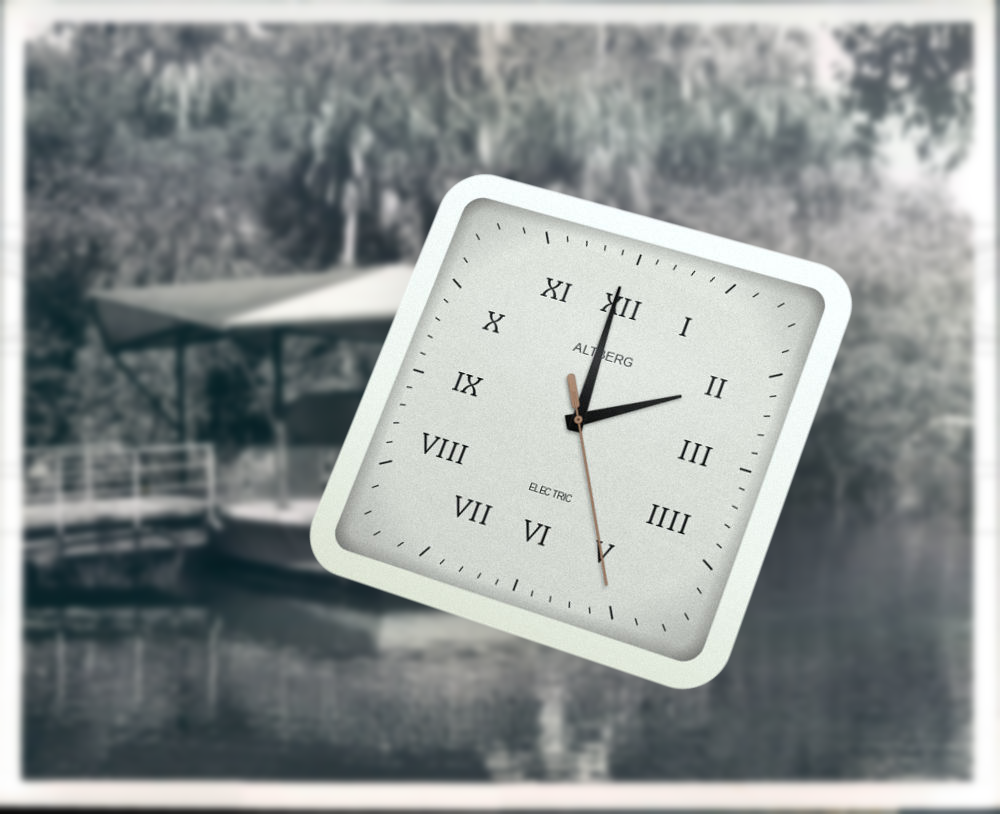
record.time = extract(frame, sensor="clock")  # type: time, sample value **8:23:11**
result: **1:59:25**
